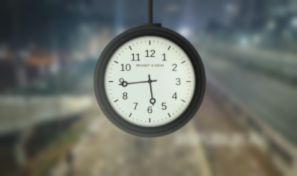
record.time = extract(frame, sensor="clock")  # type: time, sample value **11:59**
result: **5:44**
